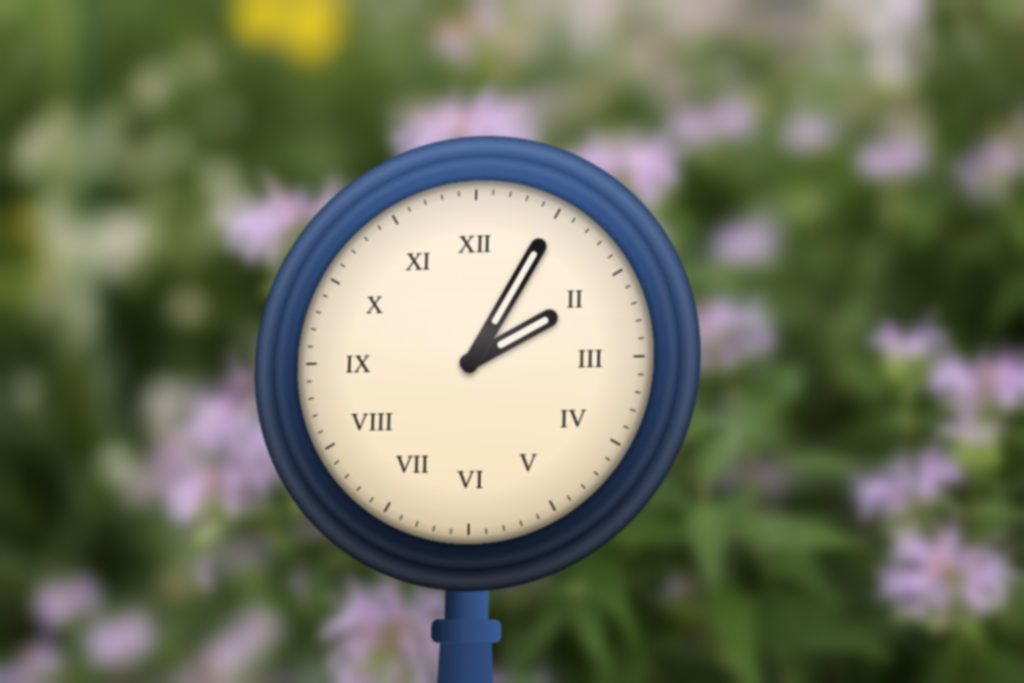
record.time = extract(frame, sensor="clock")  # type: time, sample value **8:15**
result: **2:05**
